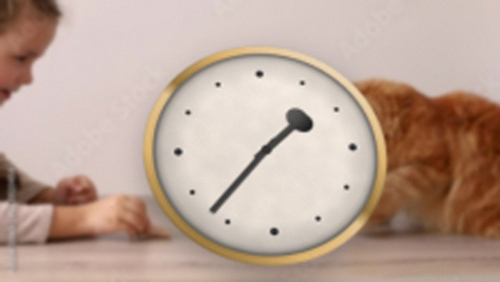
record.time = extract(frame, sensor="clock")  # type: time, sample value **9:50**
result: **1:37**
